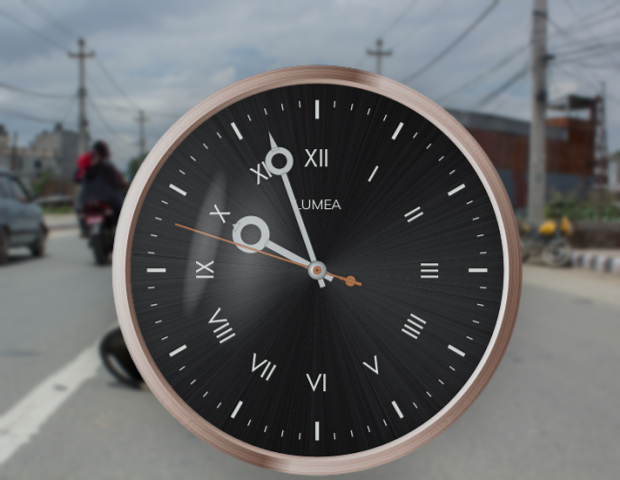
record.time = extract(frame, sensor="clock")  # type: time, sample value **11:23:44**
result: **9:56:48**
